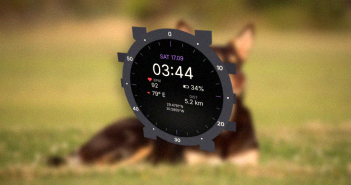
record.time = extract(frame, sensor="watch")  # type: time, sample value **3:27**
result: **3:44**
